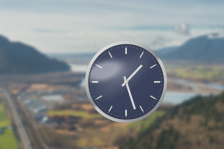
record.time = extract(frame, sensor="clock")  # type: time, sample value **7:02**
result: **1:27**
